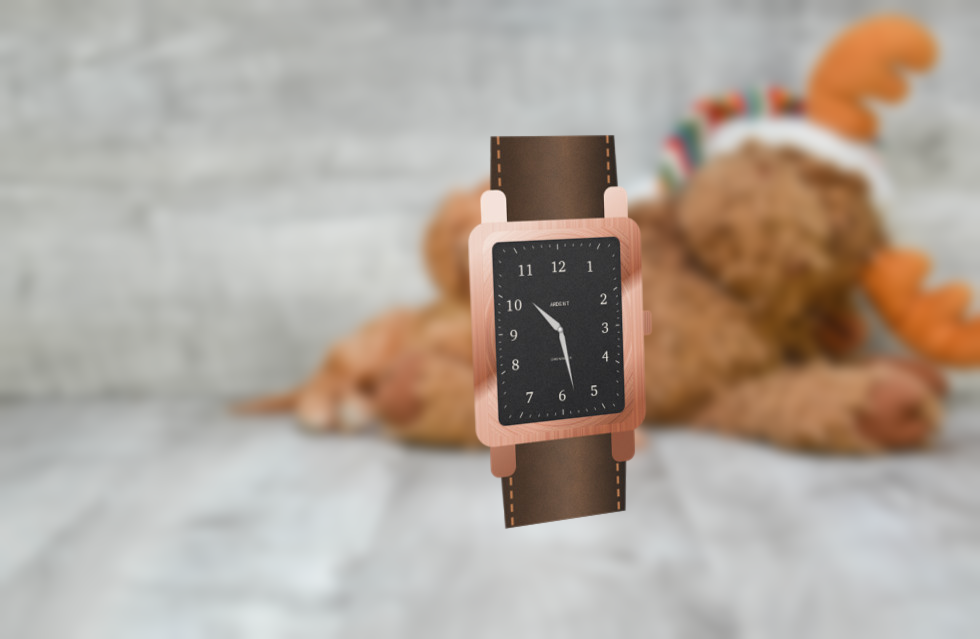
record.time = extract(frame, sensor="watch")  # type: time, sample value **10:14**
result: **10:28**
